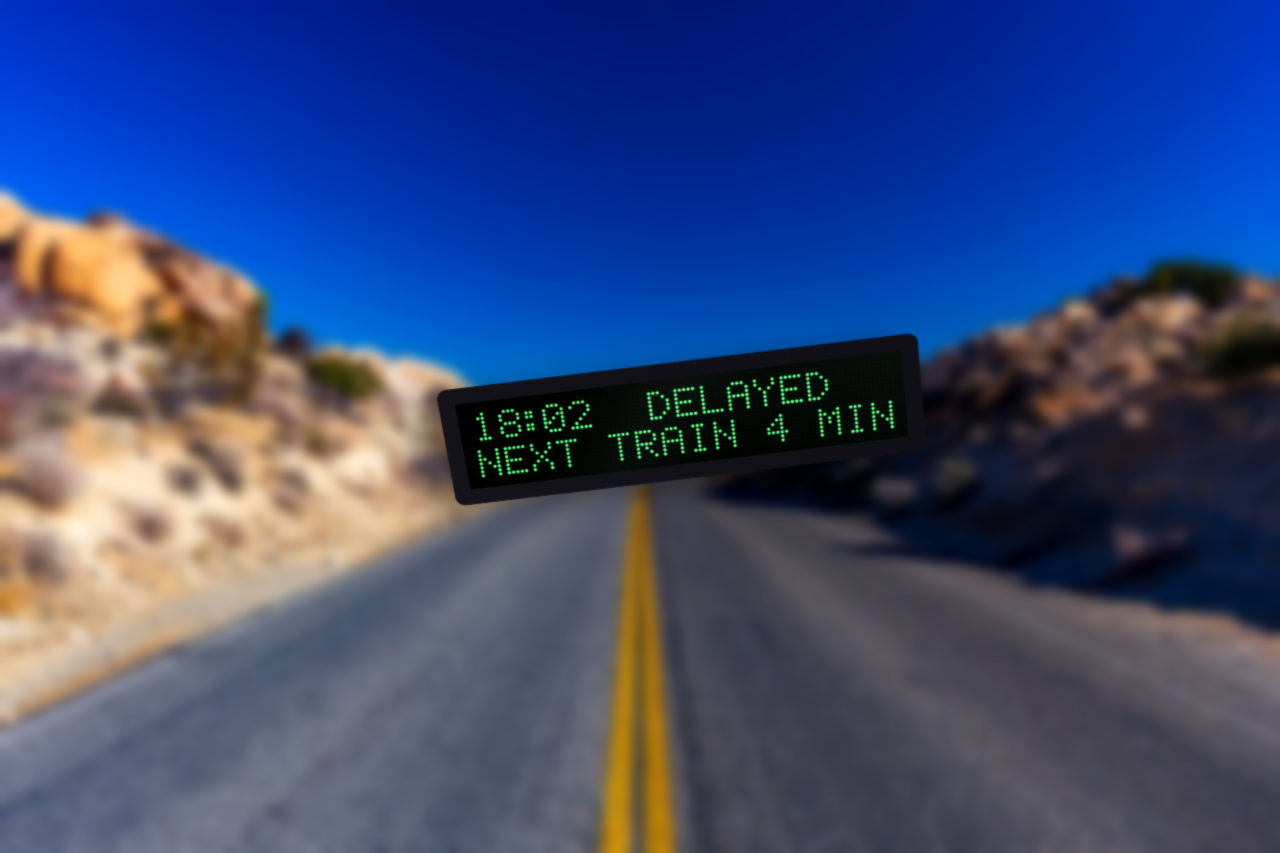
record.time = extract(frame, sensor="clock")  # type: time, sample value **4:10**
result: **18:02**
